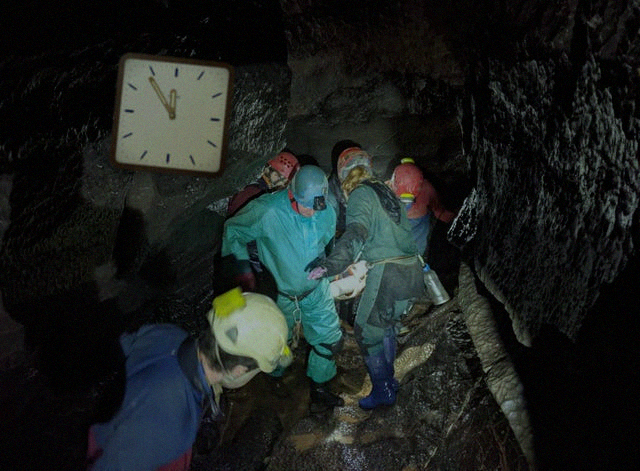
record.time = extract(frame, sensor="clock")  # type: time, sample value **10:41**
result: **11:54**
